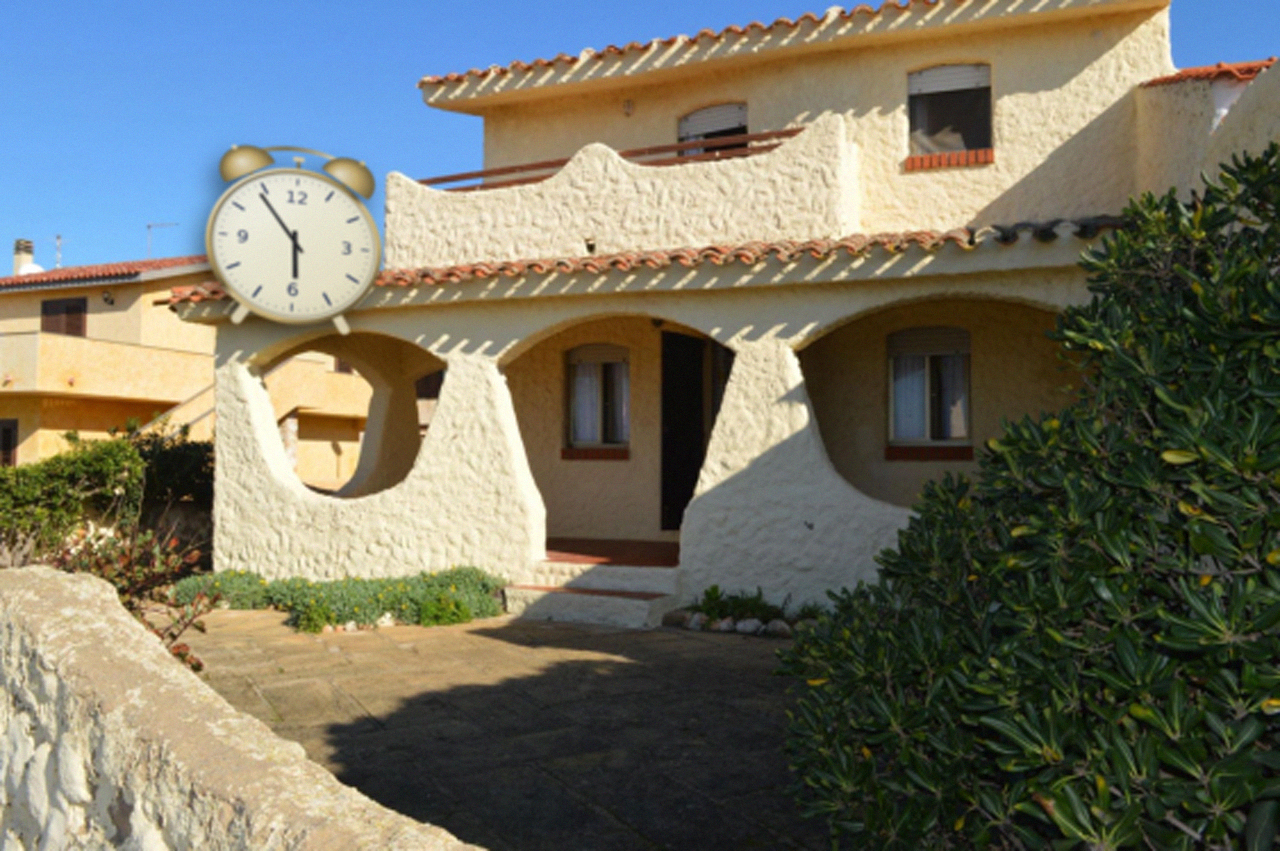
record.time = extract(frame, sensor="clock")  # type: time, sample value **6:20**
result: **5:54**
